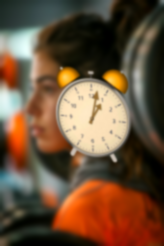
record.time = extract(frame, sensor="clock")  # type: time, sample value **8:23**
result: **1:02**
